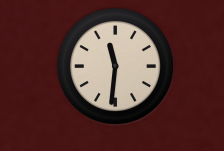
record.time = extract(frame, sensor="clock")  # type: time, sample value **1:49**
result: **11:31**
